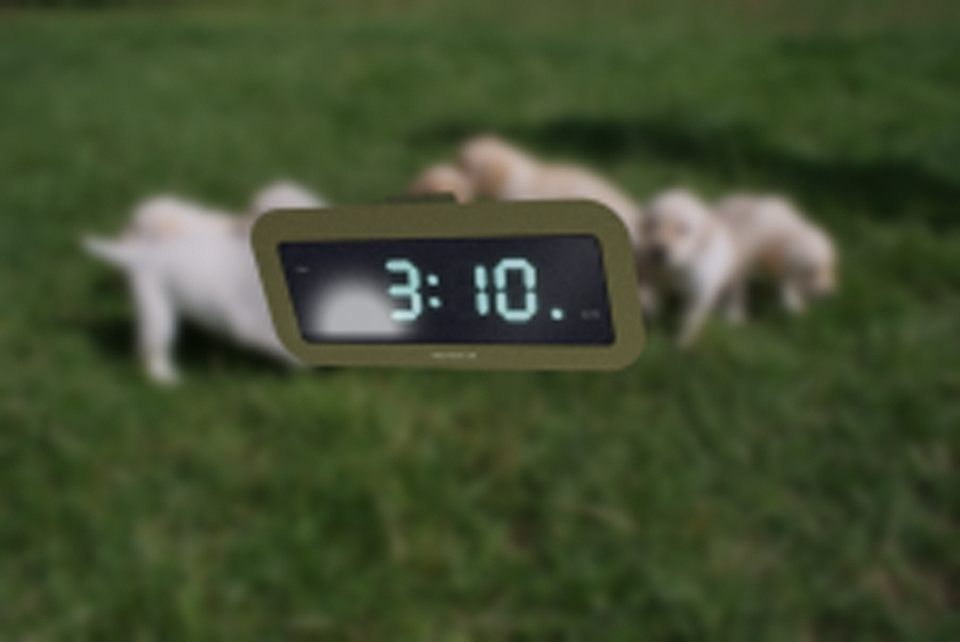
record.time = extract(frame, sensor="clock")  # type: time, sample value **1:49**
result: **3:10**
